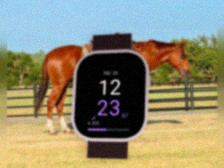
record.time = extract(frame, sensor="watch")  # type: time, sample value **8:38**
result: **12:23**
